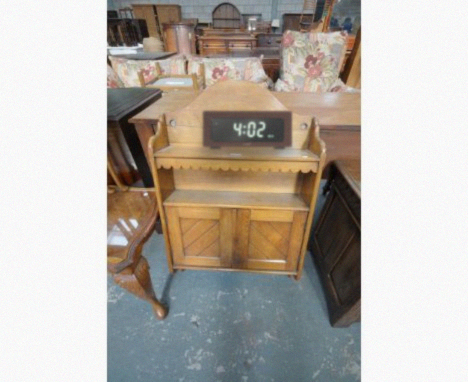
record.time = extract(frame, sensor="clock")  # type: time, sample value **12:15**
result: **4:02**
